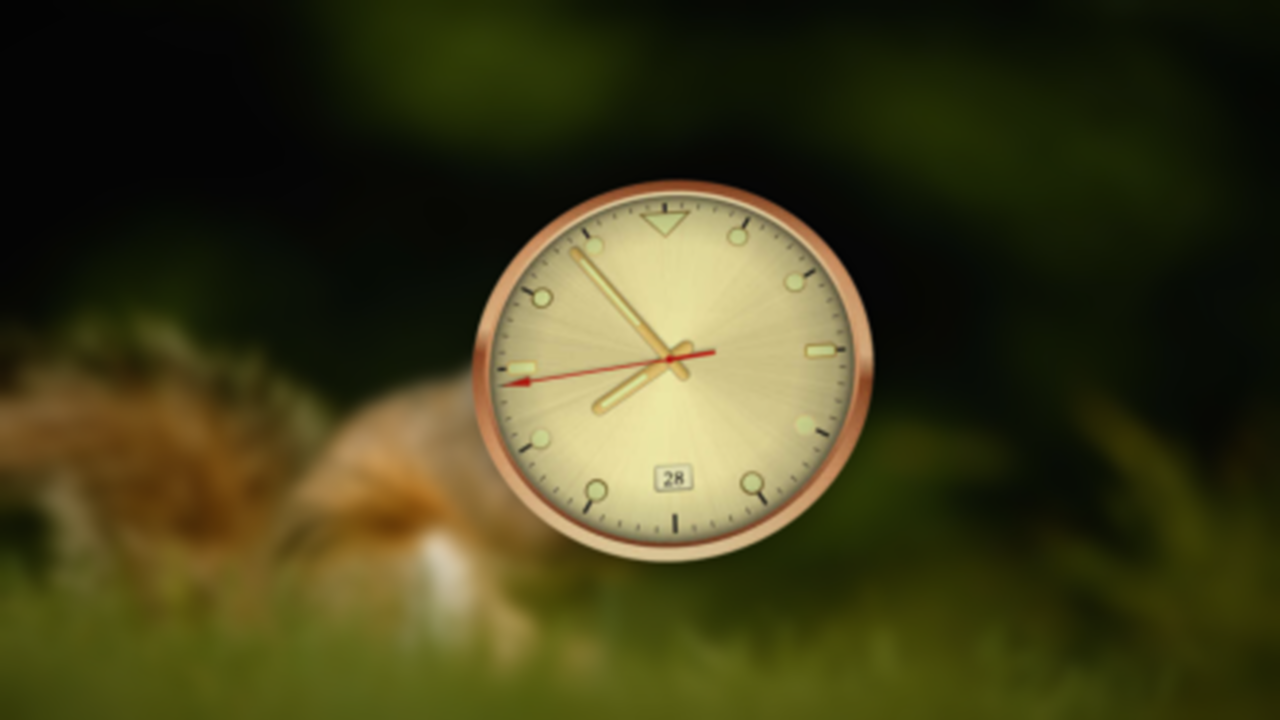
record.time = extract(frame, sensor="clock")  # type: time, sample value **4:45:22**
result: **7:53:44**
